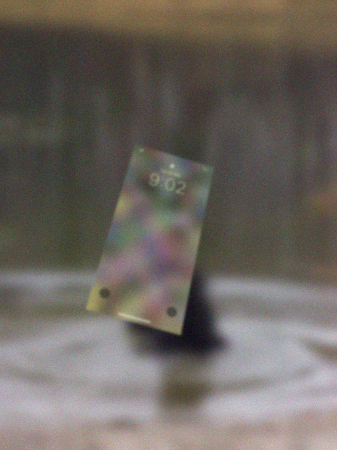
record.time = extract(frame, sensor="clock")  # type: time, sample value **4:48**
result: **9:02**
